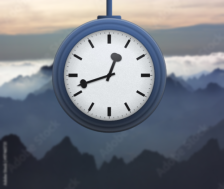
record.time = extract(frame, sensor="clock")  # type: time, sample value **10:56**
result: **12:42**
